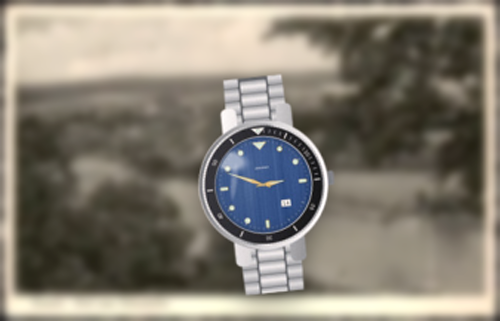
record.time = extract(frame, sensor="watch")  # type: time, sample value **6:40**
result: **2:49**
